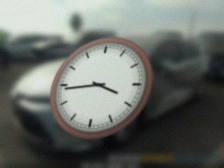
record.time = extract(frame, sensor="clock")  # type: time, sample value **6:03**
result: **3:44**
